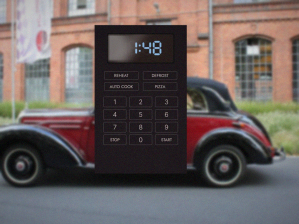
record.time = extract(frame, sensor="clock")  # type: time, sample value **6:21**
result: **1:48**
